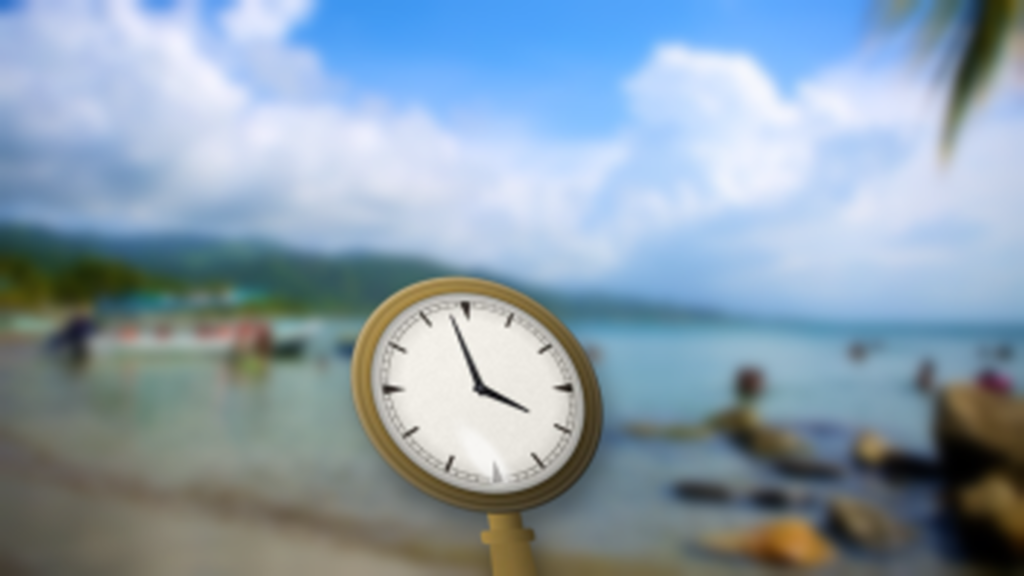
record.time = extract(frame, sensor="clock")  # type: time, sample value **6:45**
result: **3:58**
